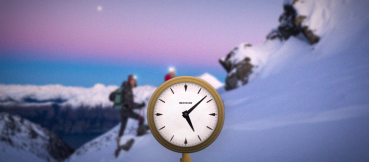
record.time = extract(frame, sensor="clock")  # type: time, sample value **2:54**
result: **5:08**
